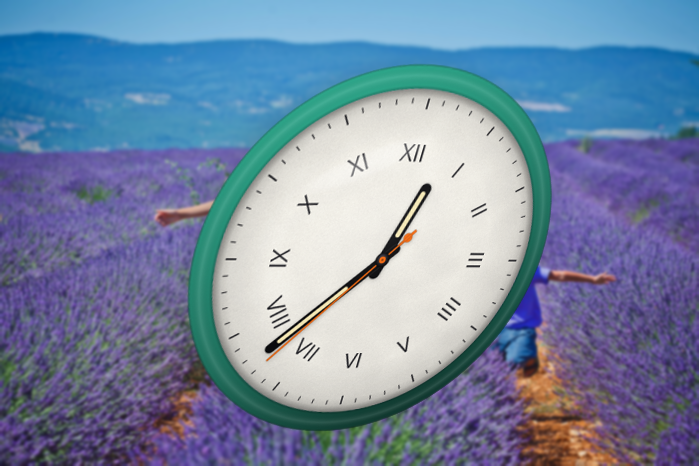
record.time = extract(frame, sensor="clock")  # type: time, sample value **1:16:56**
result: **12:37:37**
